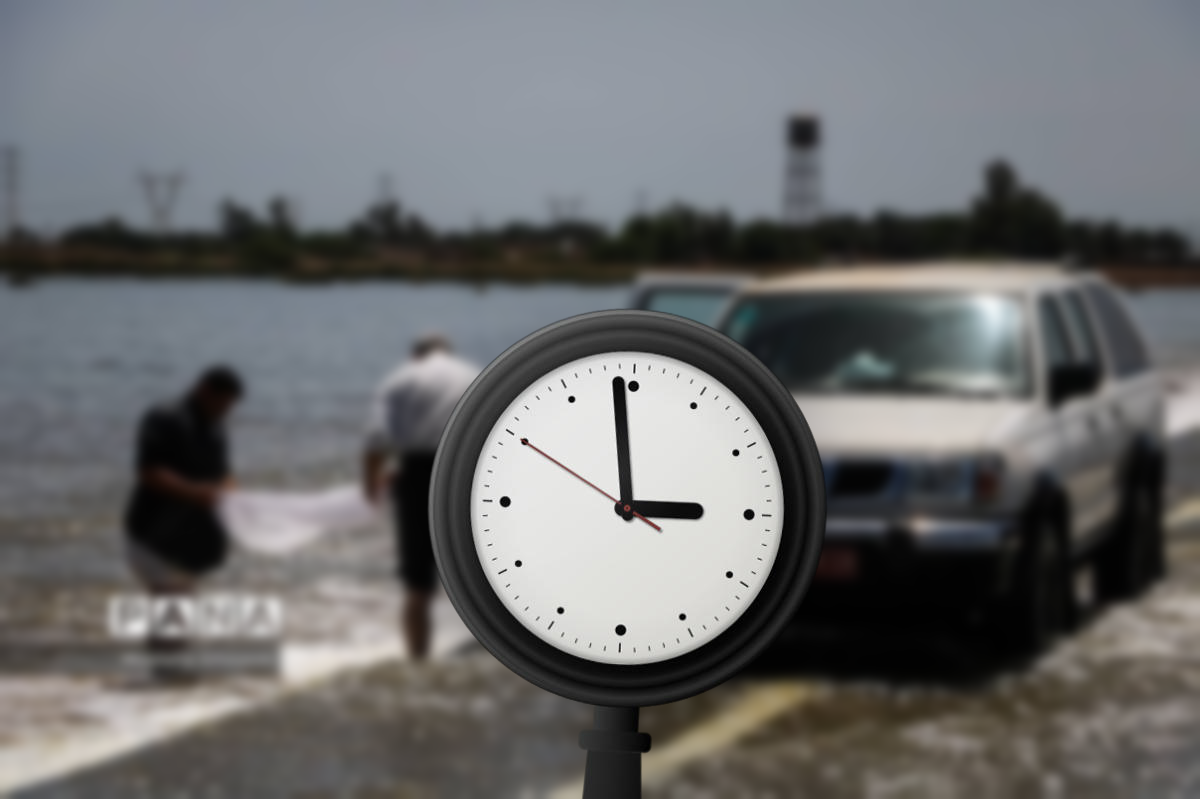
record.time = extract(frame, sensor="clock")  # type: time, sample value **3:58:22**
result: **2:58:50**
